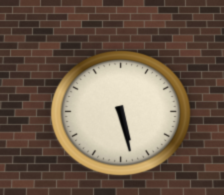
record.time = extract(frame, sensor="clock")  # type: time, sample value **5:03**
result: **5:28**
